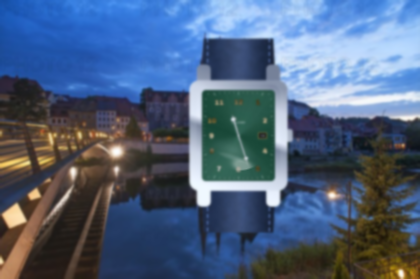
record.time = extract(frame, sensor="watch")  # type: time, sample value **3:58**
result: **11:27**
